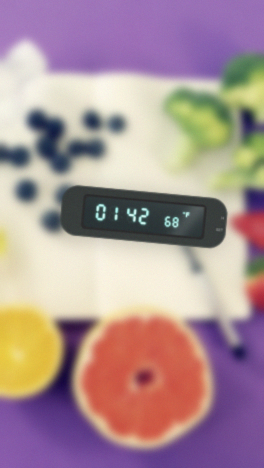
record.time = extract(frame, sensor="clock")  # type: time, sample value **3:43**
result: **1:42**
